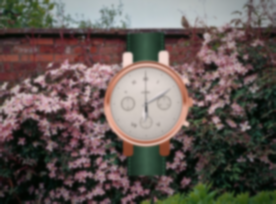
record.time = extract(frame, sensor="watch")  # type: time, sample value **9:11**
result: **6:10**
